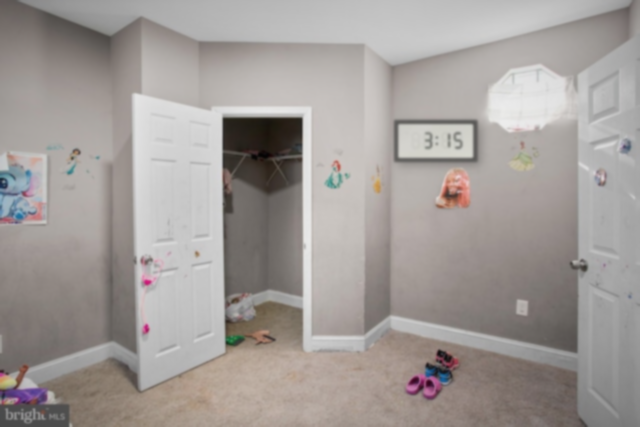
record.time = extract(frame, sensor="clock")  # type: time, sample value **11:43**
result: **3:15**
